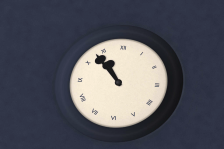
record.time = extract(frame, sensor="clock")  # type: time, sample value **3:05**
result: **10:53**
